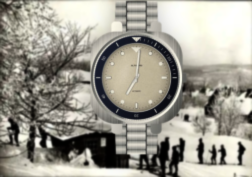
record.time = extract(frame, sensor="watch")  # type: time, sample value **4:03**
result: **7:01**
